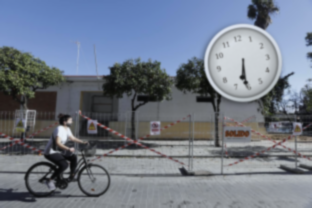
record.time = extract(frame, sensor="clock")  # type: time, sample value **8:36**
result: **6:31**
